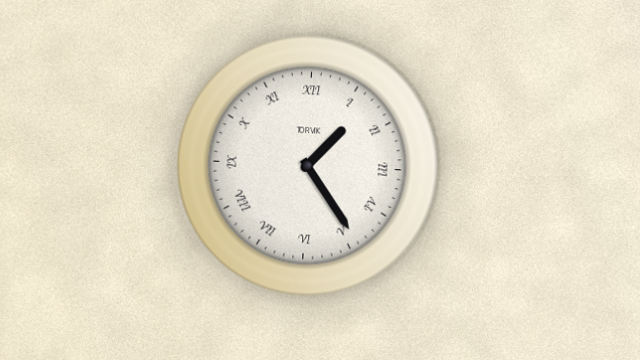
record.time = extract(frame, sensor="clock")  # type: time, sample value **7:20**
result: **1:24**
